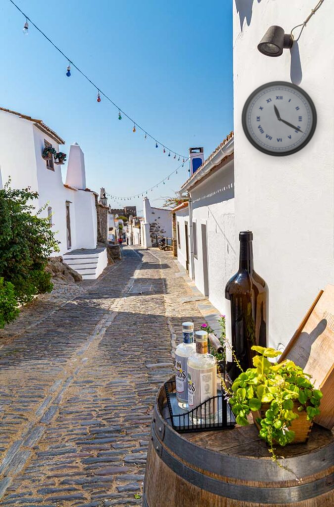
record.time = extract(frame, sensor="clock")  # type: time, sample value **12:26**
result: **11:20**
